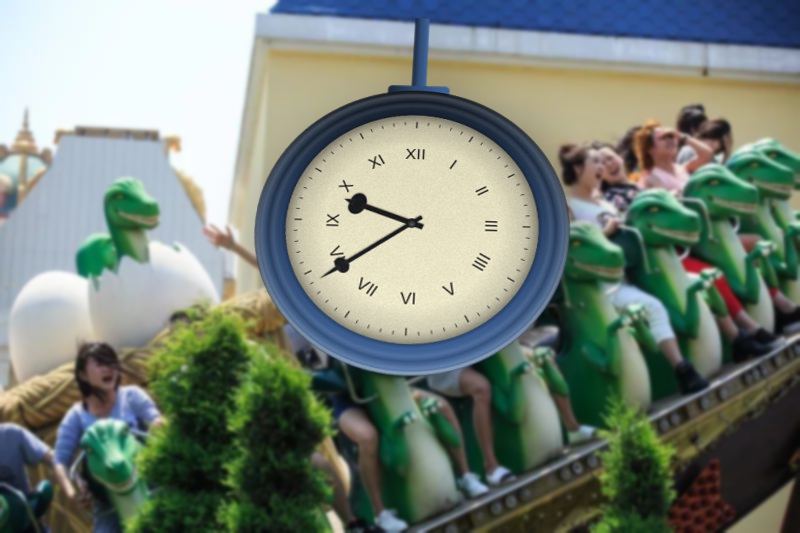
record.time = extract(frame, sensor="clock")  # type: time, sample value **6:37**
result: **9:39**
